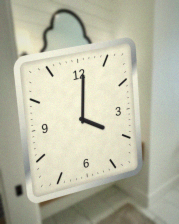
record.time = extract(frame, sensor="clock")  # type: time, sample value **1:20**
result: **4:01**
